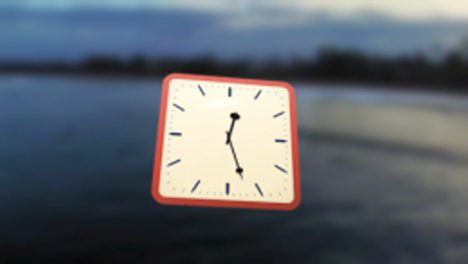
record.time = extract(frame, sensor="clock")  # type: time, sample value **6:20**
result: **12:27**
